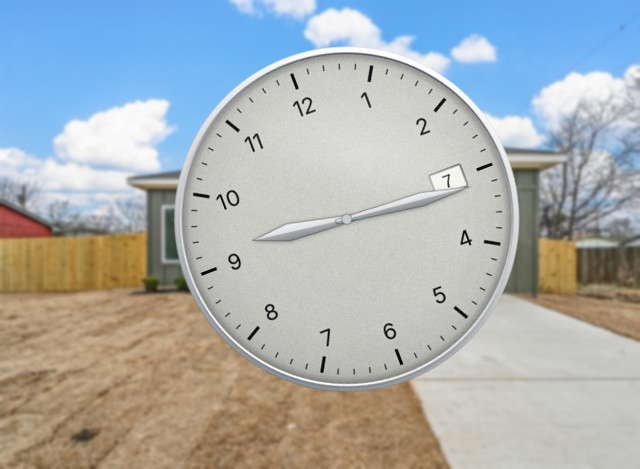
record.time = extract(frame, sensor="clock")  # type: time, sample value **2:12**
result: **9:16**
